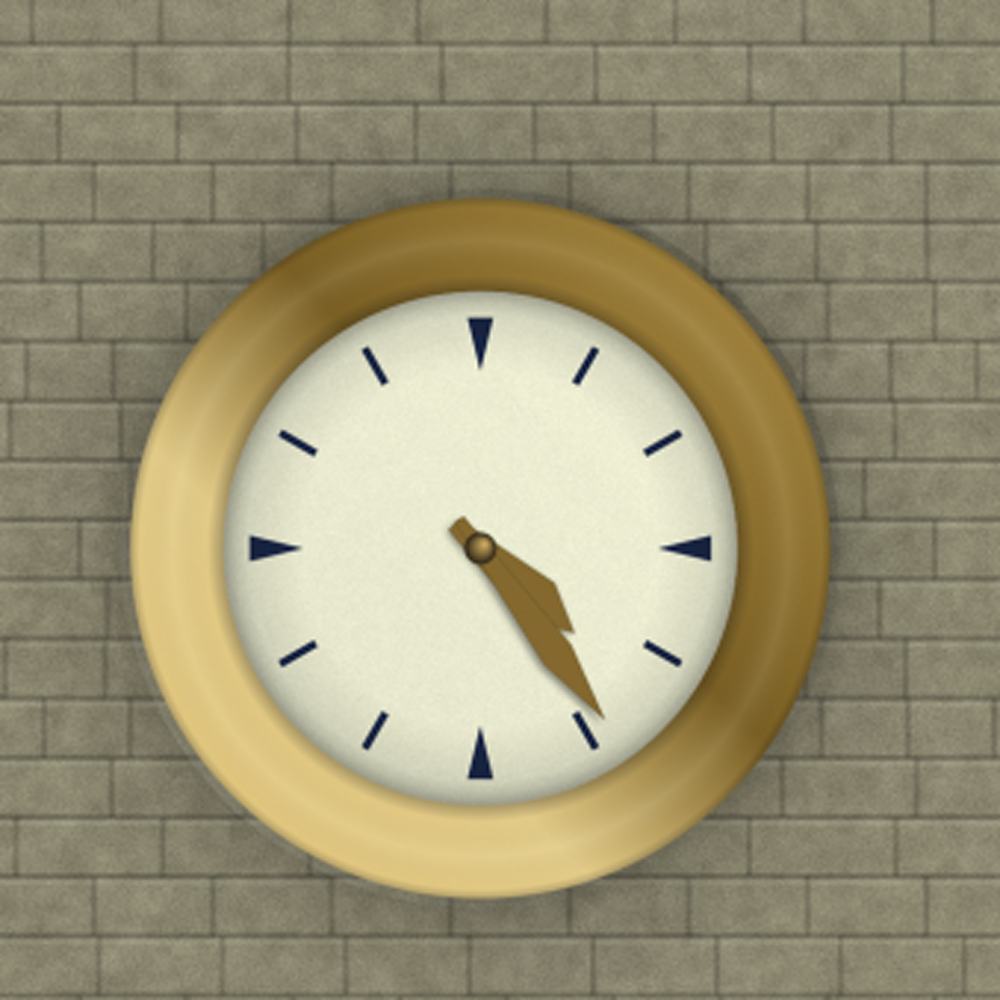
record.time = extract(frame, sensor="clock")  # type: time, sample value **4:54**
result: **4:24**
